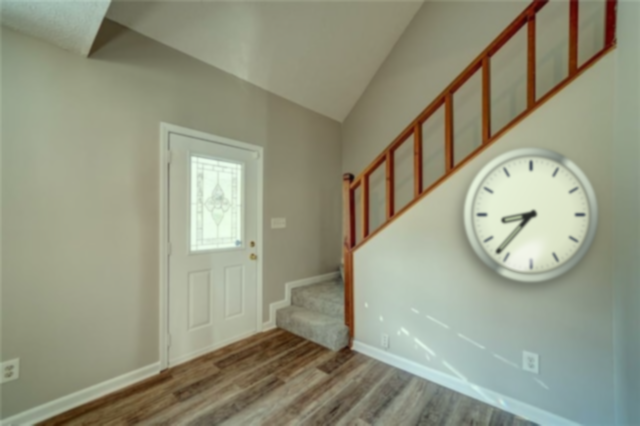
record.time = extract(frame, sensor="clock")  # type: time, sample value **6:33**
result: **8:37**
